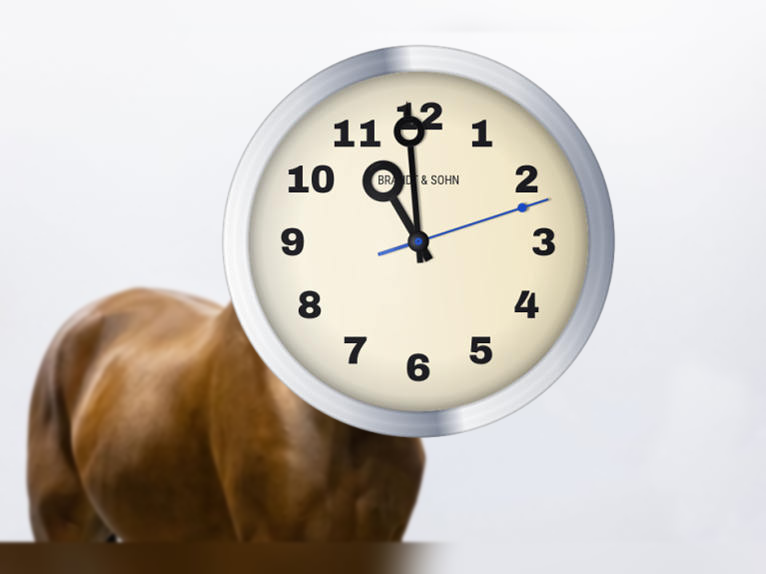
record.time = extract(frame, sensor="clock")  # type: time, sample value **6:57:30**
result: **10:59:12**
